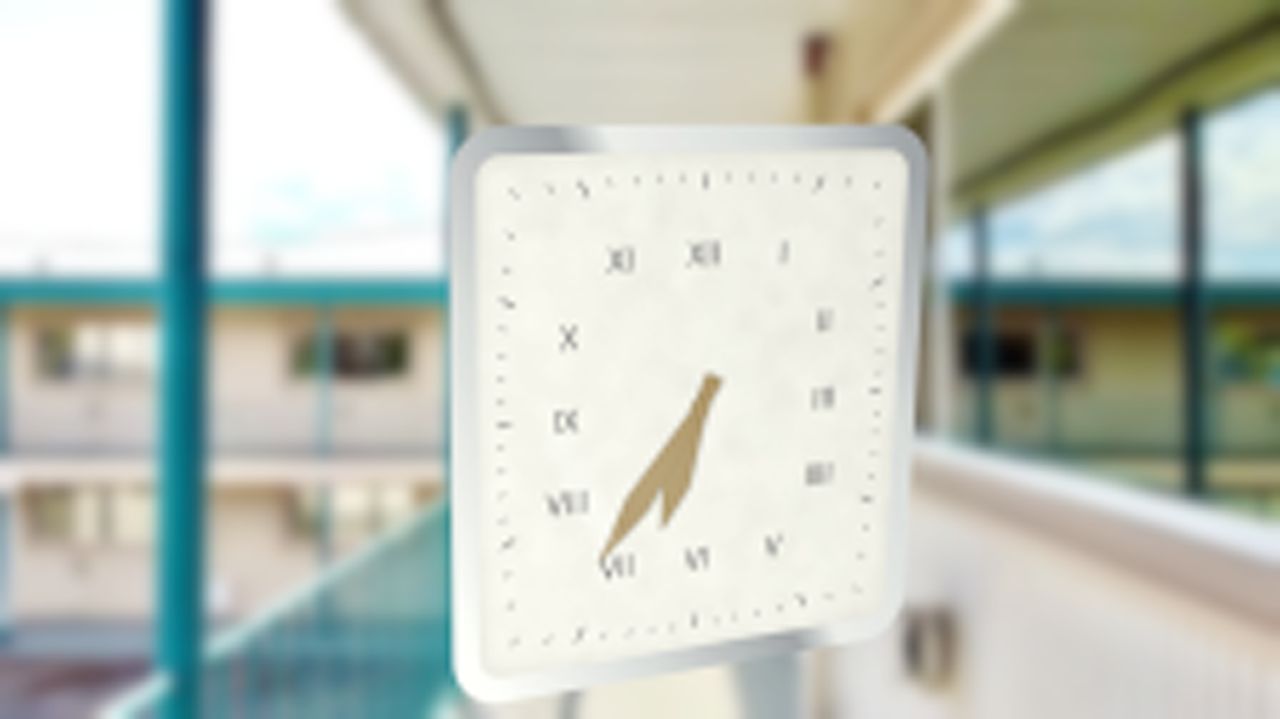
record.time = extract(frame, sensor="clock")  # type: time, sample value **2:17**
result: **6:36**
